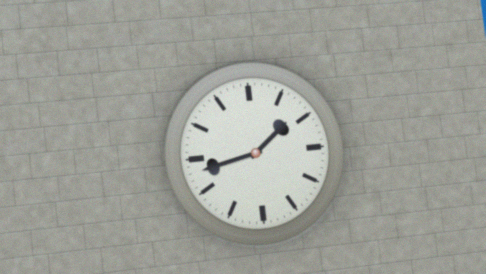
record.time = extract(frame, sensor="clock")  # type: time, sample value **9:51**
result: **1:43**
